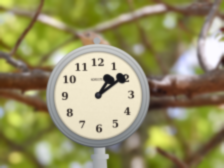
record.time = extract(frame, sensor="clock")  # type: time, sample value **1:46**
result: **1:09**
